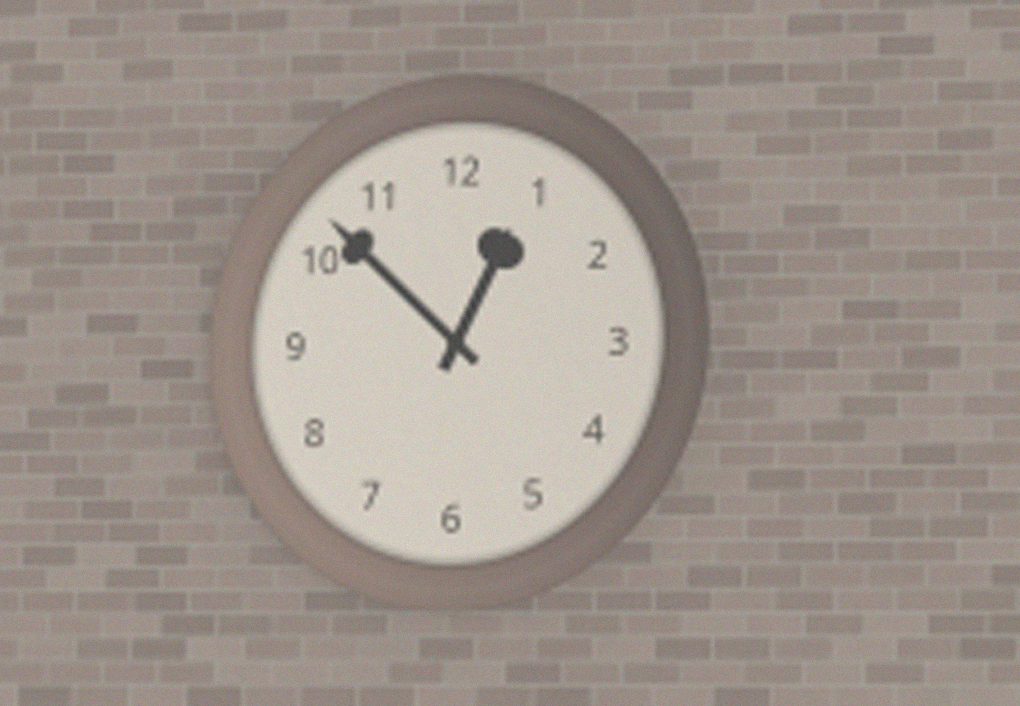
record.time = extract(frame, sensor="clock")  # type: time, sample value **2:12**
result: **12:52**
